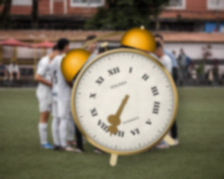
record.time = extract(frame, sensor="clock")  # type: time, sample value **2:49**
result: **7:37**
